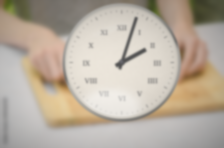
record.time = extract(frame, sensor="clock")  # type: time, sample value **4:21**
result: **2:03**
